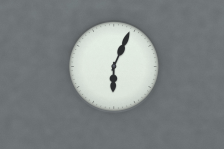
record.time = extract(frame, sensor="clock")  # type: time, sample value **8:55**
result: **6:04**
